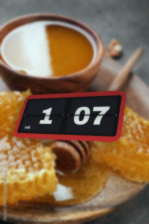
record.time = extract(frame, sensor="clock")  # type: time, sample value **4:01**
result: **1:07**
